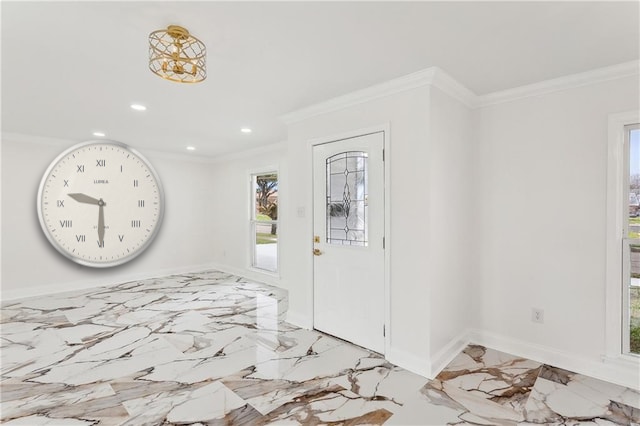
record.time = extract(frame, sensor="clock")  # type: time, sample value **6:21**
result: **9:30**
